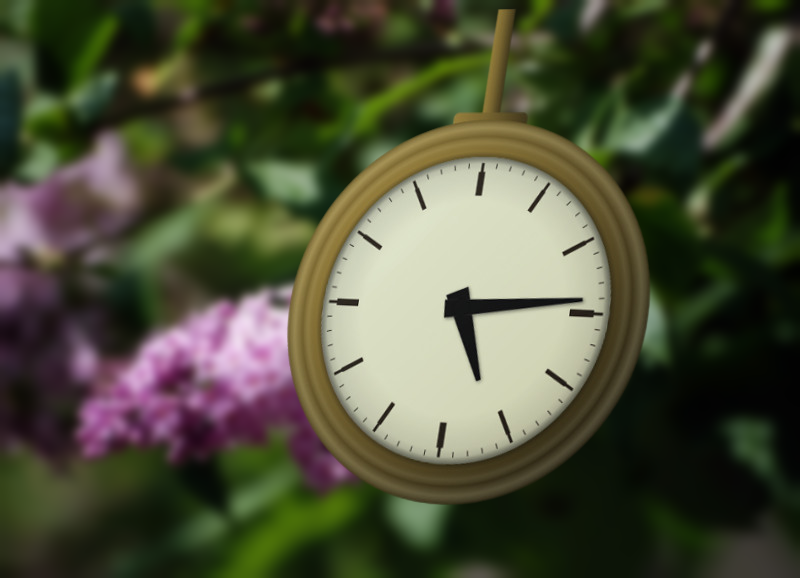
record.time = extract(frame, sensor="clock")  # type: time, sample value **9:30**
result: **5:14**
